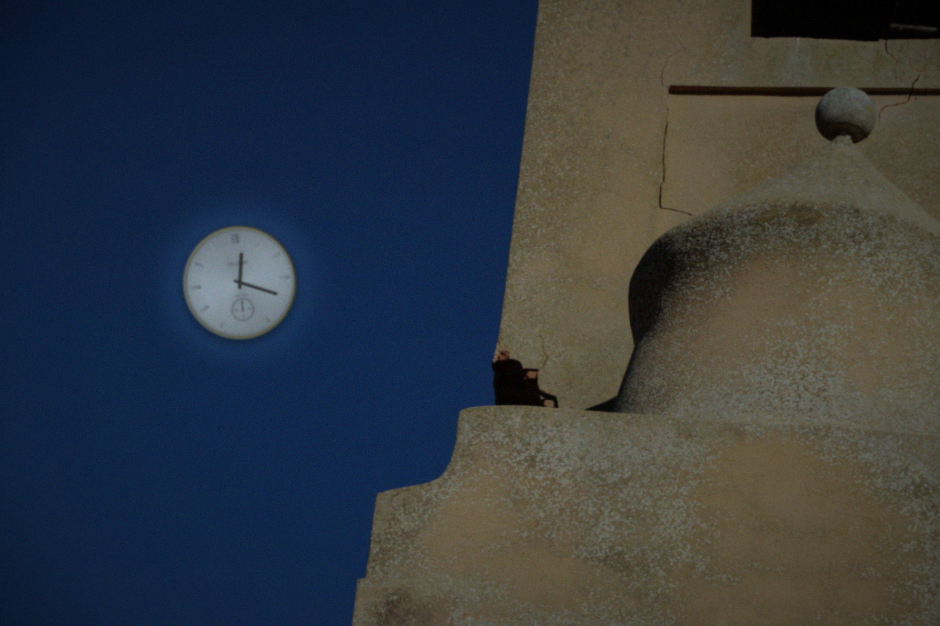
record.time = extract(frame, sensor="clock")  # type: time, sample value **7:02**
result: **12:19**
